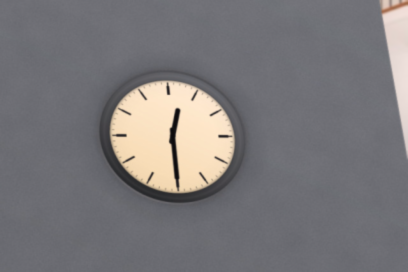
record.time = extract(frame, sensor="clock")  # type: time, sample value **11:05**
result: **12:30**
